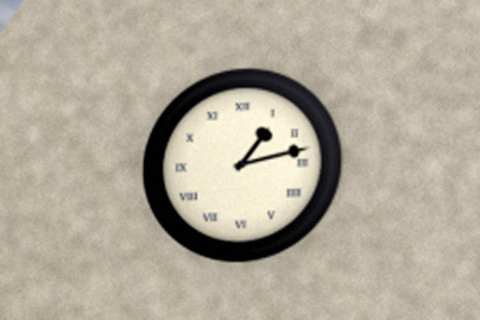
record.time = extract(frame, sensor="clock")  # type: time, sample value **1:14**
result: **1:13**
